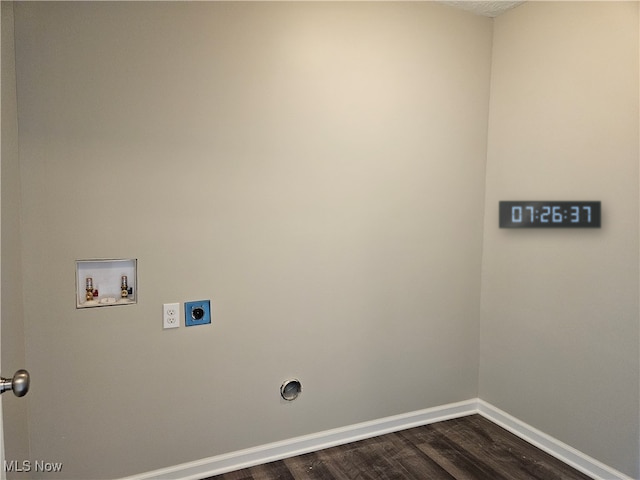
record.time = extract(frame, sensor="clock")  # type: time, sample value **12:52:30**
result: **7:26:37**
